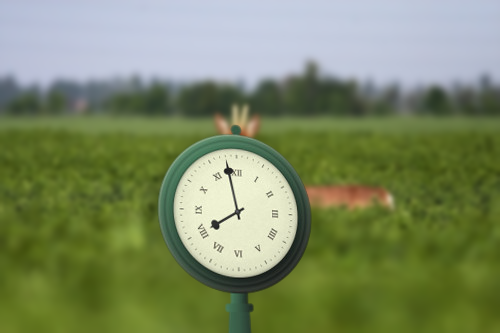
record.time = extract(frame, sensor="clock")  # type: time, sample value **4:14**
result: **7:58**
